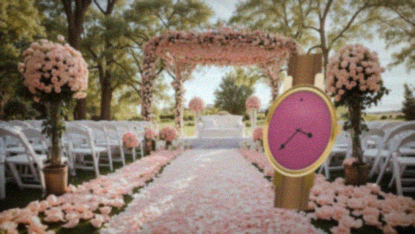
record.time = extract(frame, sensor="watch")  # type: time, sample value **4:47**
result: **3:38**
